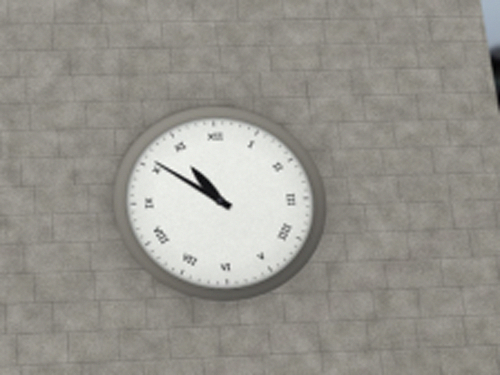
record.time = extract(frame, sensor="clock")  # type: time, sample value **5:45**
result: **10:51**
